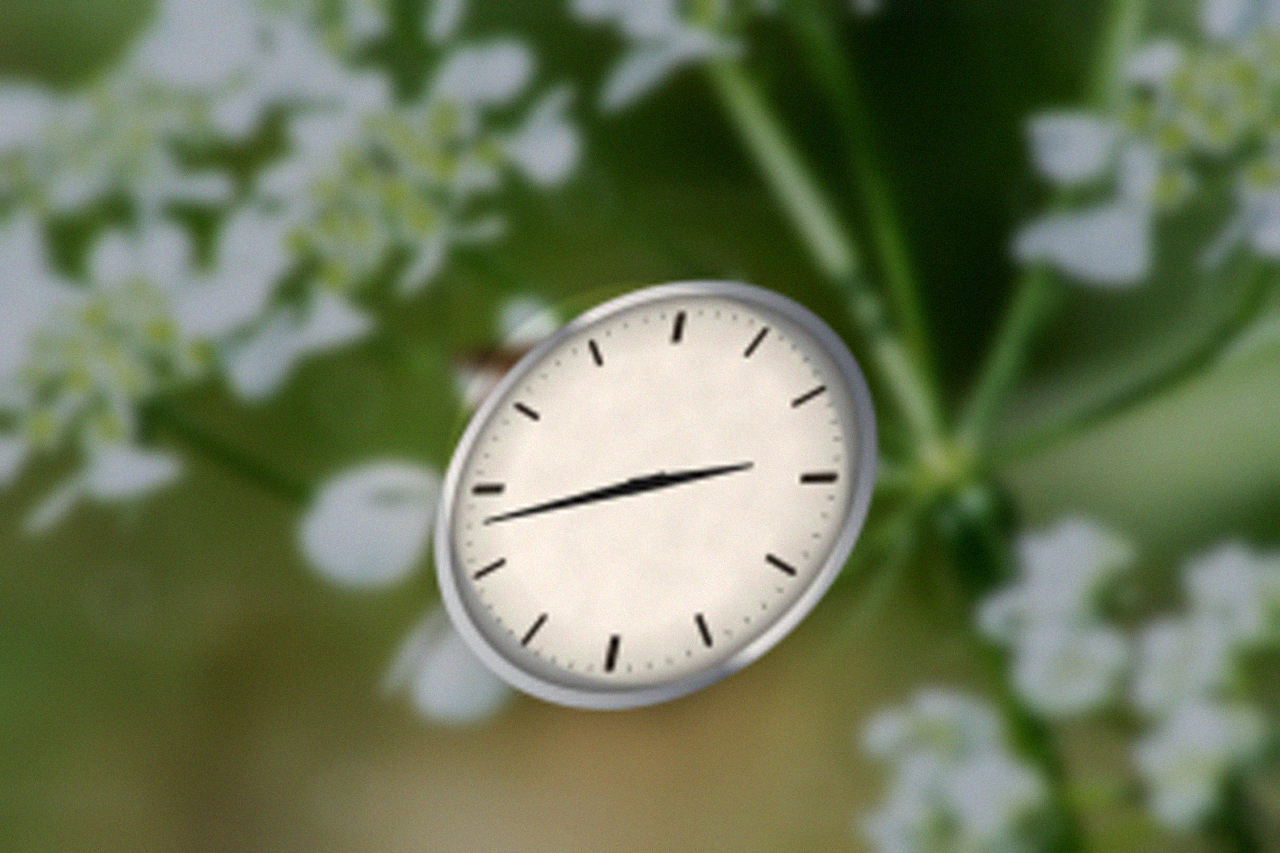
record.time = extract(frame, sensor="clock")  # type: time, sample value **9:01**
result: **2:43**
